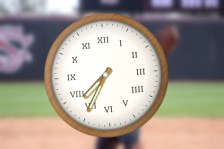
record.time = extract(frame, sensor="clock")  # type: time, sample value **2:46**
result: **7:35**
